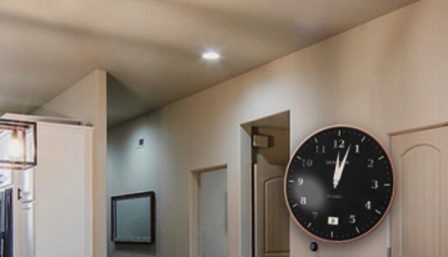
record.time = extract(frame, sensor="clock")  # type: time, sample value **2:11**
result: **12:03**
